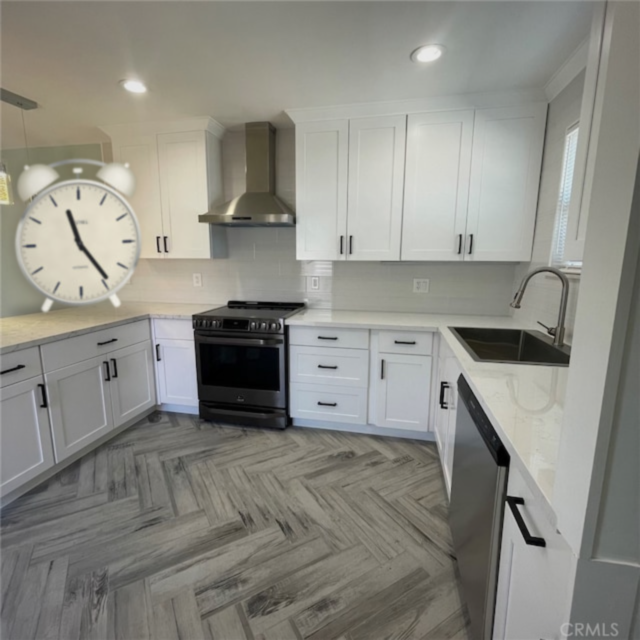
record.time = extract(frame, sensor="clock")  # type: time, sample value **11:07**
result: **11:24**
